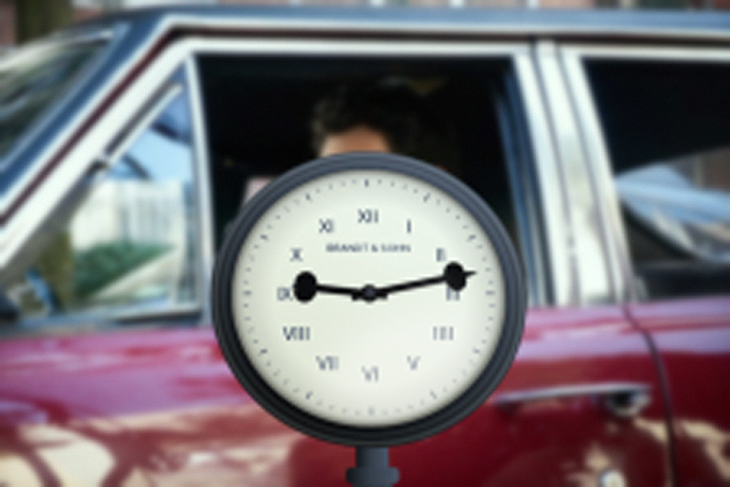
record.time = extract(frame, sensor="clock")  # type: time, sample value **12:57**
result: **9:13**
